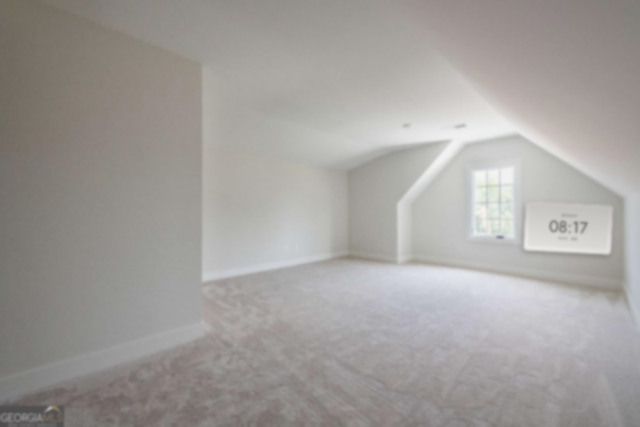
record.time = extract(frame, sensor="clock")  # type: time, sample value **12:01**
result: **8:17**
